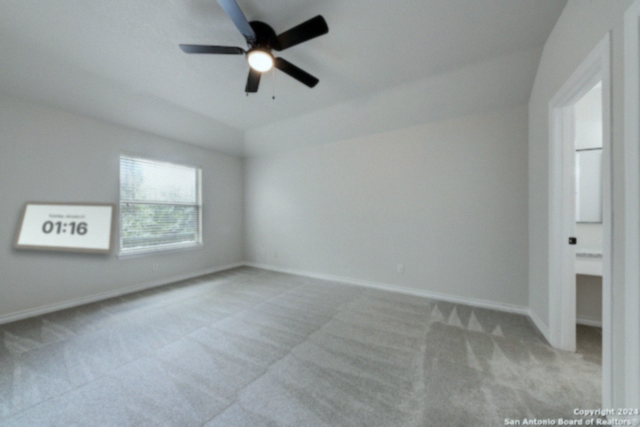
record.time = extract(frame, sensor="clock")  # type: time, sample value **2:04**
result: **1:16**
